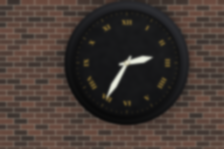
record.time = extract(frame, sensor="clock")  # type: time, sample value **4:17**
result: **2:35**
